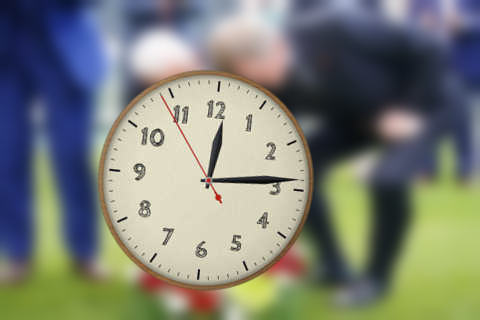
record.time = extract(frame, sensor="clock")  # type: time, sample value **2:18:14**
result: **12:13:54**
